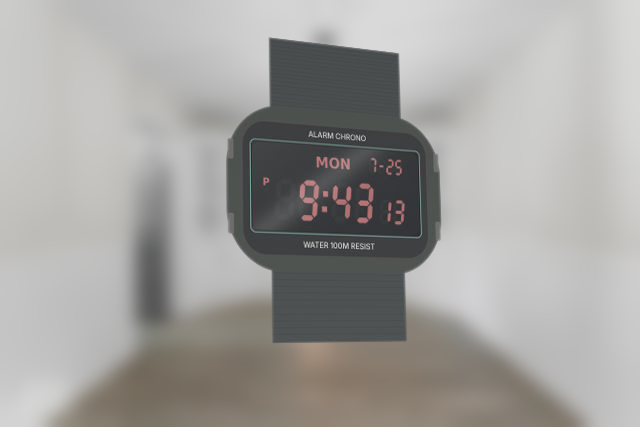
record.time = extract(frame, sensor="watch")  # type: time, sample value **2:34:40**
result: **9:43:13**
